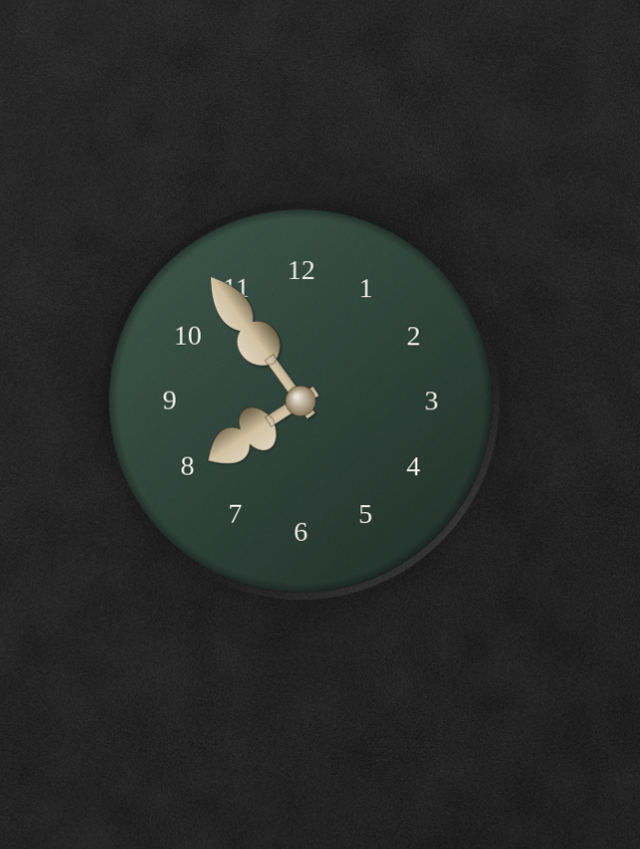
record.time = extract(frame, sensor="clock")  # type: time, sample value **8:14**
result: **7:54**
